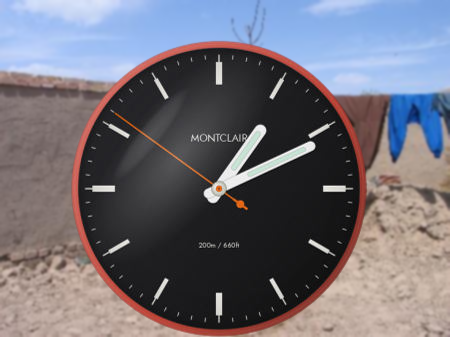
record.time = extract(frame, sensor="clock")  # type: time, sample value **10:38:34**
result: **1:10:51**
